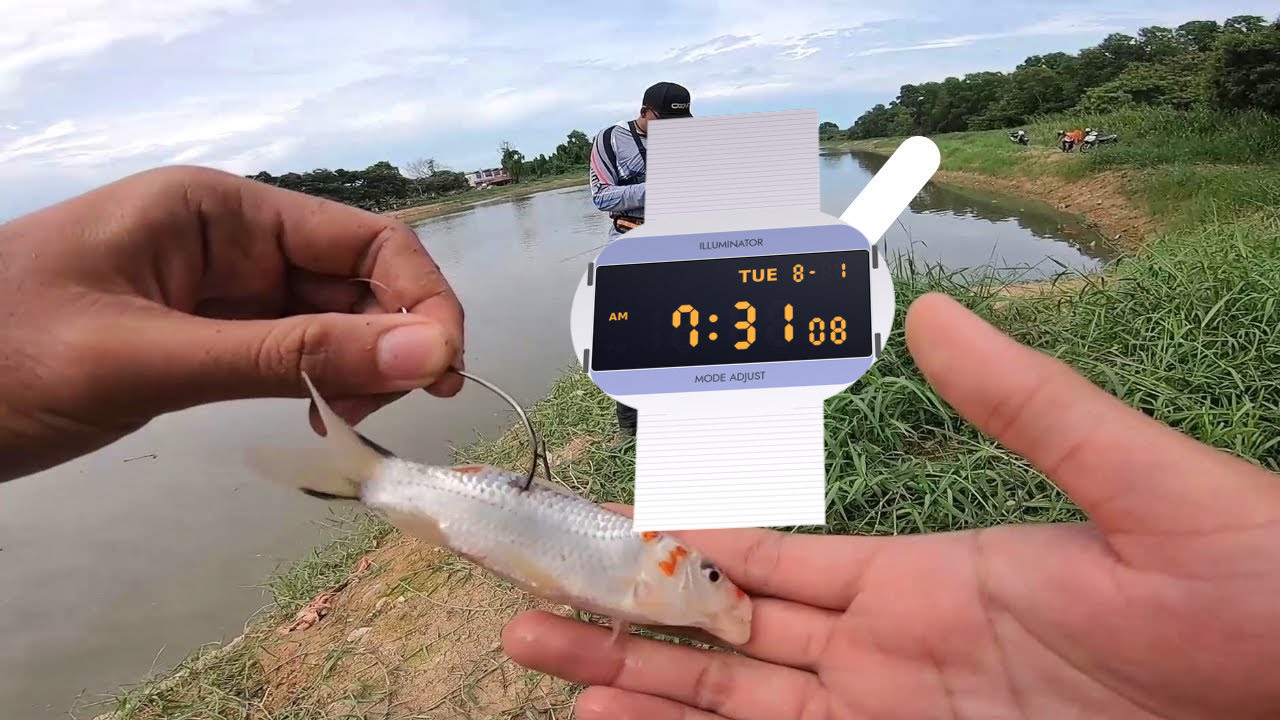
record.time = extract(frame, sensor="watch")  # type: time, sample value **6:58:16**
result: **7:31:08**
